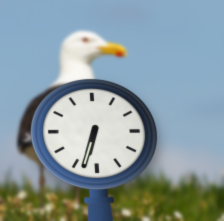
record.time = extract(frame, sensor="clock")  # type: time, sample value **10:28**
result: **6:33**
